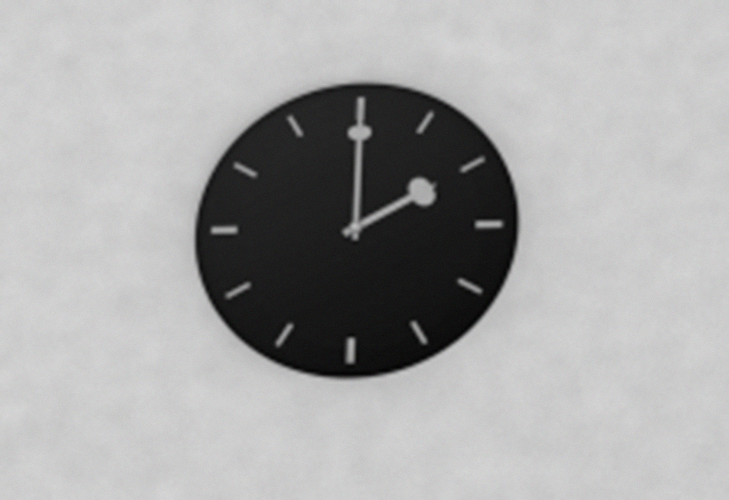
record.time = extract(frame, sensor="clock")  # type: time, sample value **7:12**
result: **2:00**
